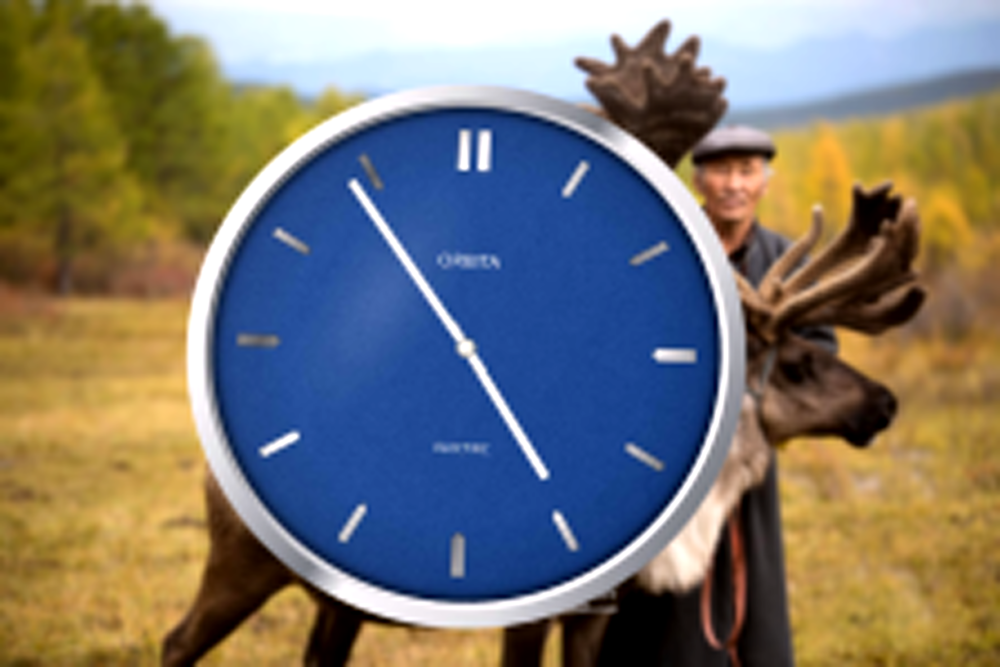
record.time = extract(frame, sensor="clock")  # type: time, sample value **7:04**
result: **4:54**
